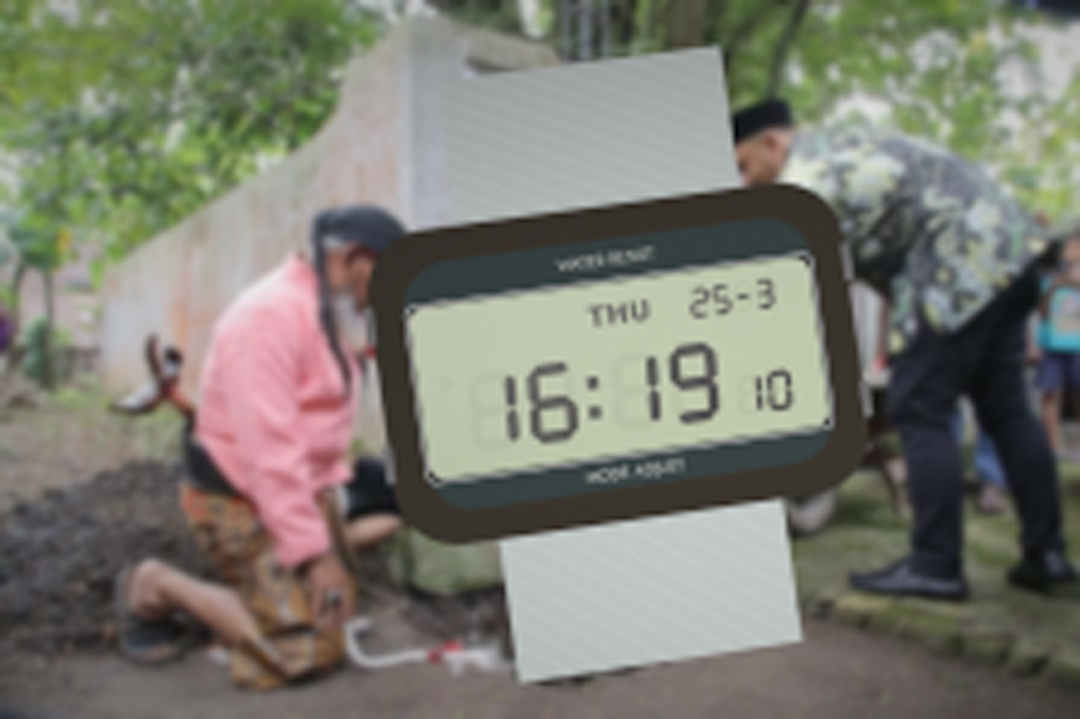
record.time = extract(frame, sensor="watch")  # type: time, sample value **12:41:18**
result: **16:19:10**
